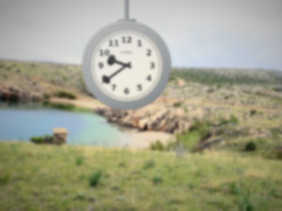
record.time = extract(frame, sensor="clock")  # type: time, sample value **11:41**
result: **9:39**
